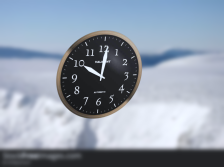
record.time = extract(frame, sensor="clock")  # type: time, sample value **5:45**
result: **10:01**
